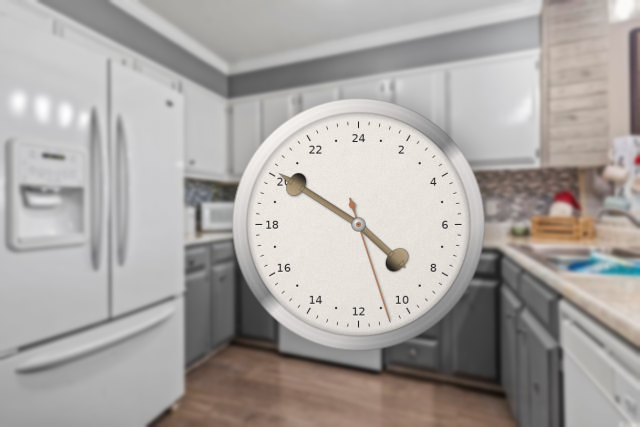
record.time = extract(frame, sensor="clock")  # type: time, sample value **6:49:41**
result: **8:50:27**
